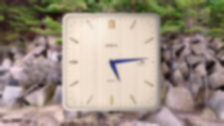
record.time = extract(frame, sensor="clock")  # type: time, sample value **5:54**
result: **5:14**
